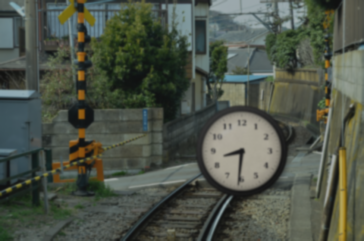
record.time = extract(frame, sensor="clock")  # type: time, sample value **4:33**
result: **8:31**
